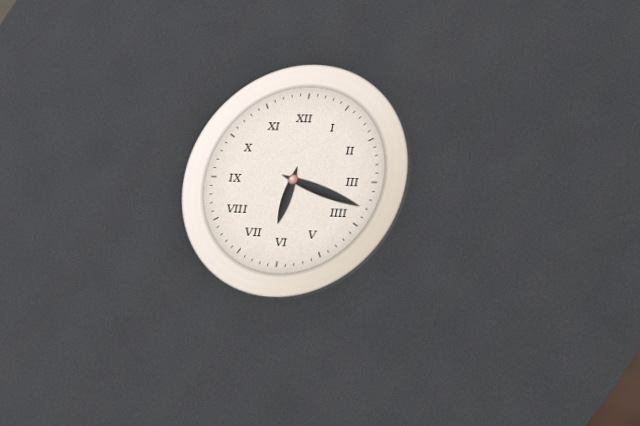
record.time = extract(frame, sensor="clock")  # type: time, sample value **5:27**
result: **6:18**
